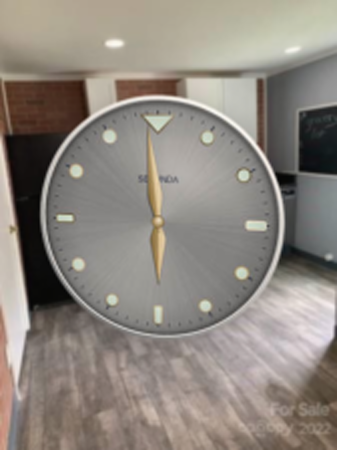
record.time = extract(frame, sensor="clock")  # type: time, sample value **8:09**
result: **5:59**
